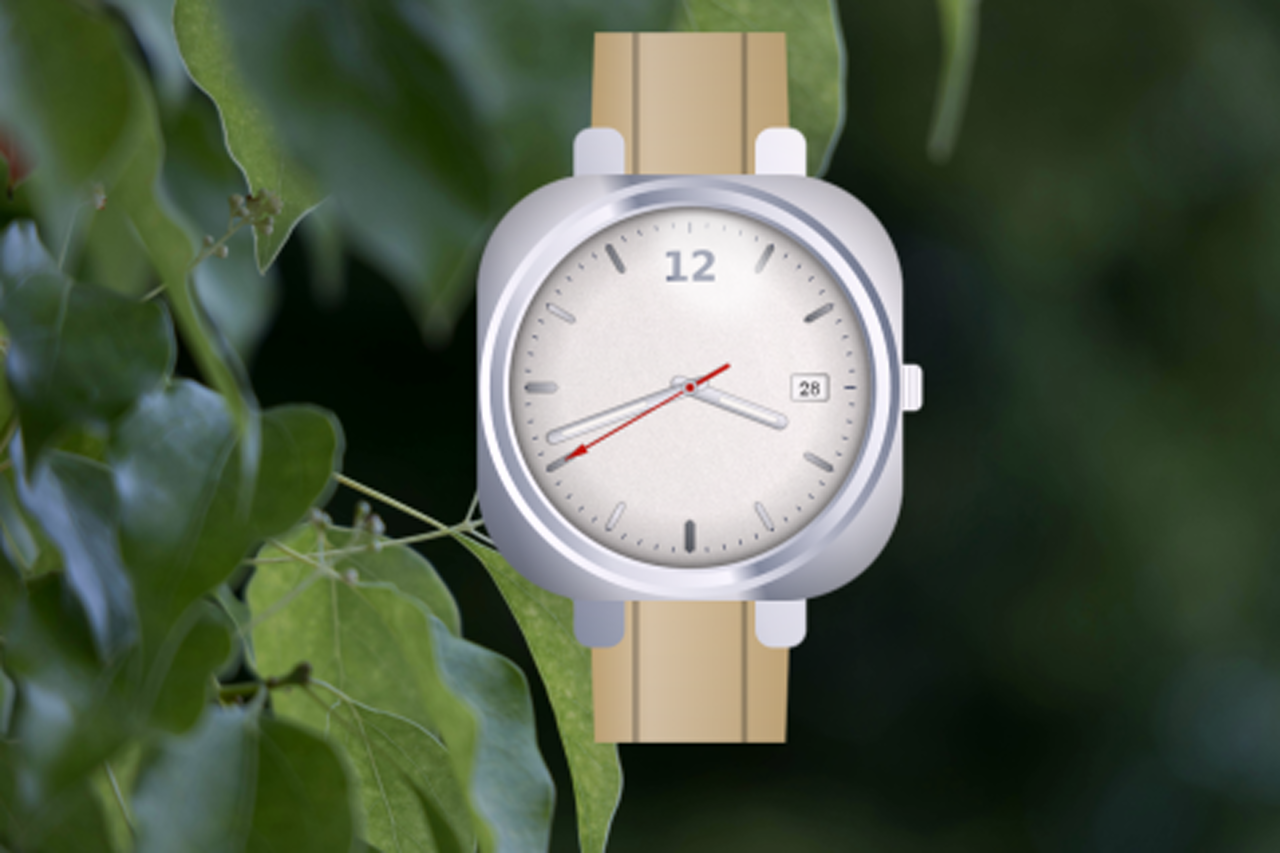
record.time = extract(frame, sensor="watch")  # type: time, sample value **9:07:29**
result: **3:41:40**
